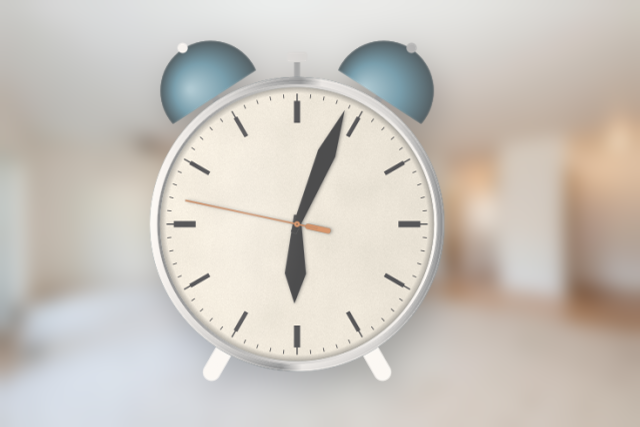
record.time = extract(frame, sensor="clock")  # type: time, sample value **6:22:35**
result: **6:03:47**
